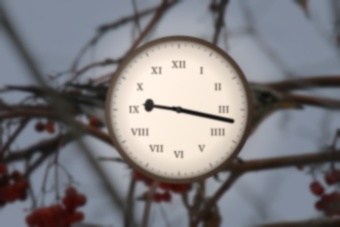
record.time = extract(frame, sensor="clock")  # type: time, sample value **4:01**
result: **9:17**
